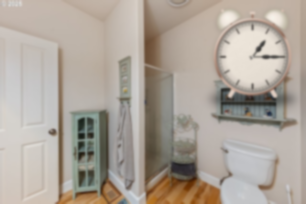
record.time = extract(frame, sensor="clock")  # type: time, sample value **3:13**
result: **1:15**
